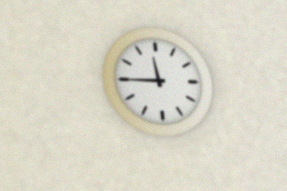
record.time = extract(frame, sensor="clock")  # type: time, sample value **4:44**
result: **11:45**
